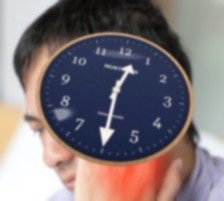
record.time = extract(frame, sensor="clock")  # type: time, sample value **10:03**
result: **12:30**
